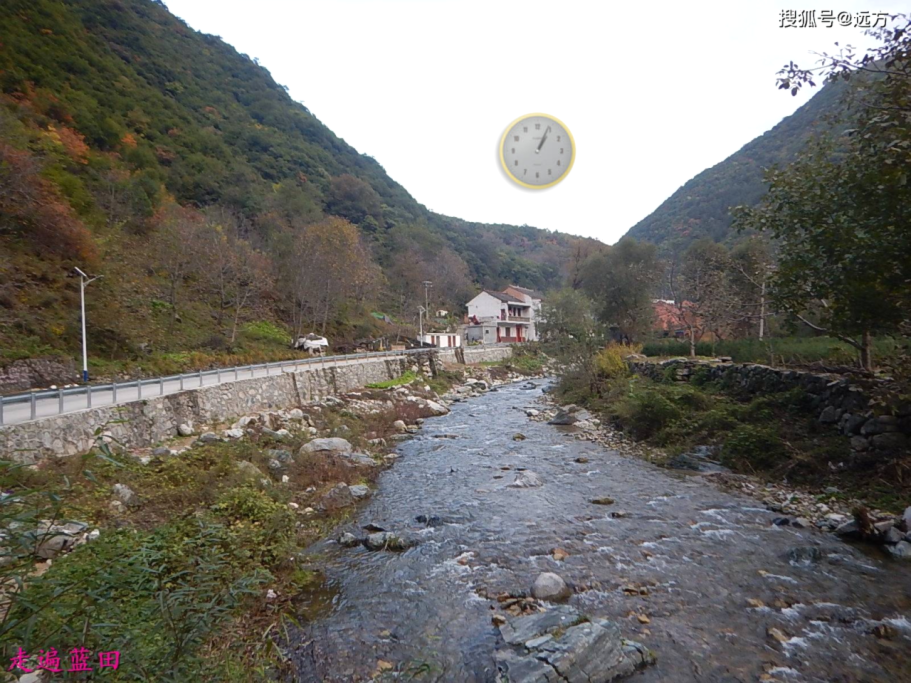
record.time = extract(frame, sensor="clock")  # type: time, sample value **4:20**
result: **1:04**
